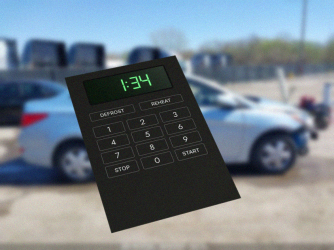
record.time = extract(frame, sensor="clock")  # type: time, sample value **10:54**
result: **1:34**
